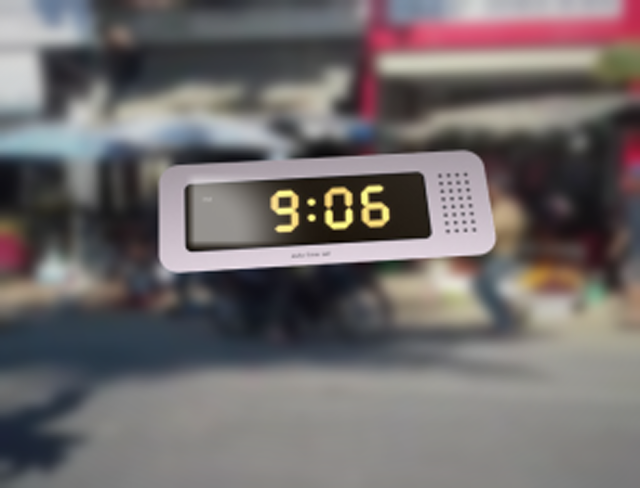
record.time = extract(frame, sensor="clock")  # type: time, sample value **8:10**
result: **9:06**
